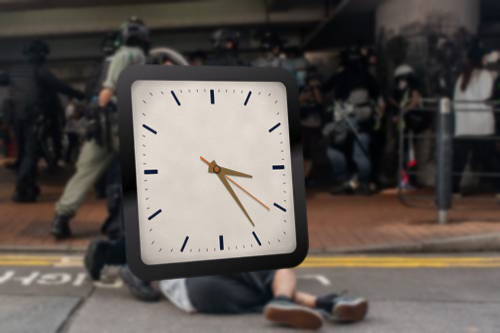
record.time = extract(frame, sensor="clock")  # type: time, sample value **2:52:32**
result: **3:24:21**
